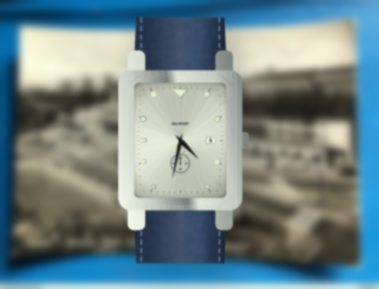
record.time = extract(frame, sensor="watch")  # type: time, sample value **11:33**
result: **4:32**
